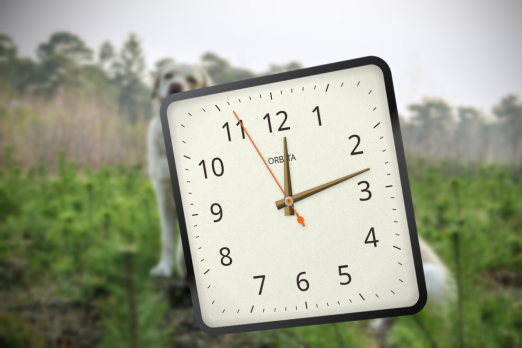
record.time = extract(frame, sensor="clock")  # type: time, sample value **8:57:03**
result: **12:12:56**
